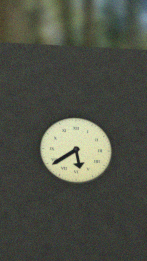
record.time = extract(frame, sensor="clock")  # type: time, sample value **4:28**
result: **5:39**
